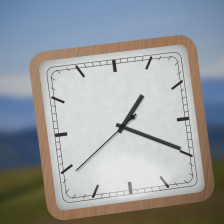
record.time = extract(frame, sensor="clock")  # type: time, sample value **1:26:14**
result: **1:19:39**
